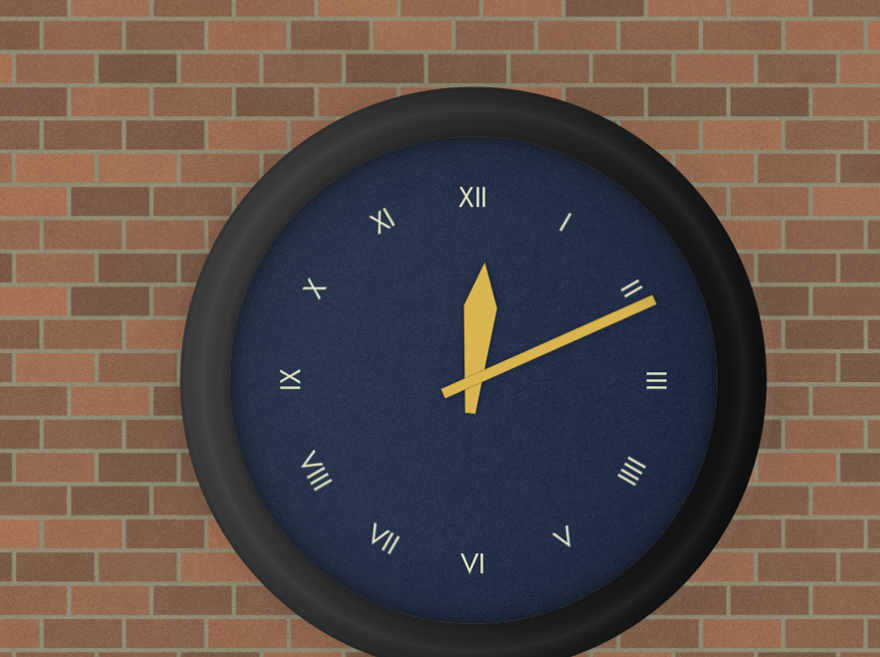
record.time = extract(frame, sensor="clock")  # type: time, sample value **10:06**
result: **12:11**
